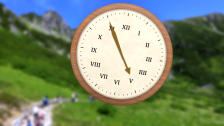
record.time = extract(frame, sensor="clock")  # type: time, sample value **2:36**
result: **4:55**
